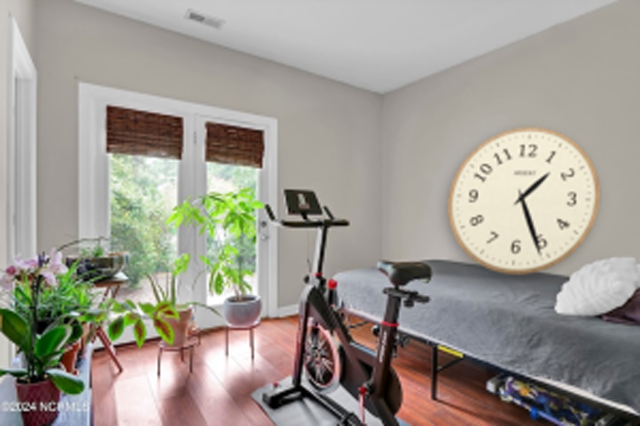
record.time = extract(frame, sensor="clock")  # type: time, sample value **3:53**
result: **1:26**
